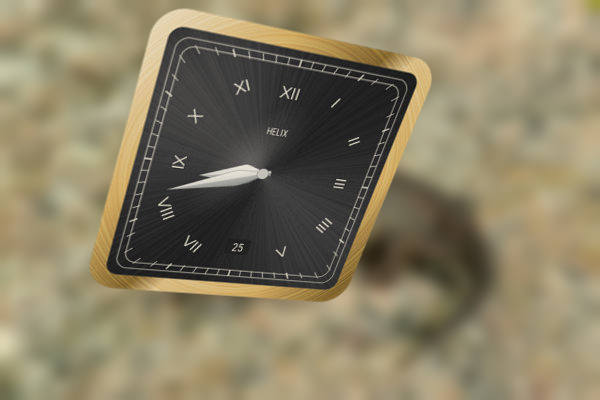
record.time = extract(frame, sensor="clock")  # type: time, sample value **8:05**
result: **8:42**
